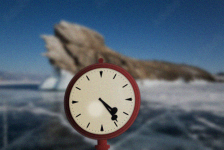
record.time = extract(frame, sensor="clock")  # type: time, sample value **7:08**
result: **4:24**
